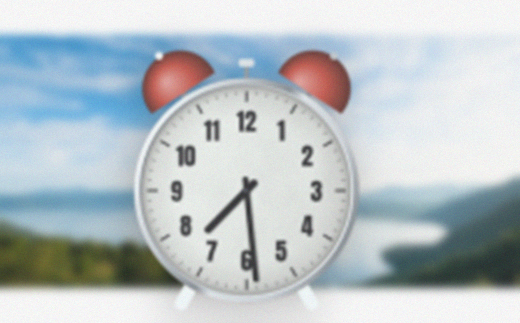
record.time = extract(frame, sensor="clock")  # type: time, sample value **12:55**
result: **7:29**
